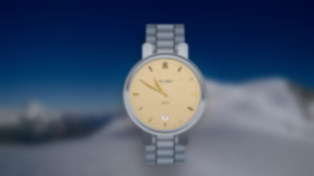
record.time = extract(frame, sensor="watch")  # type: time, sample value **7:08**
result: **10:50**
